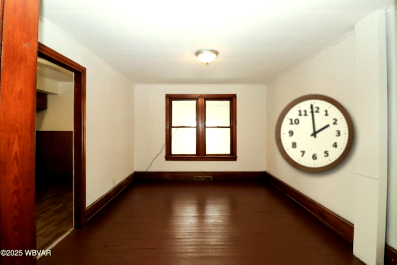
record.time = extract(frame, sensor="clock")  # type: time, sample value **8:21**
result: **1:59**
